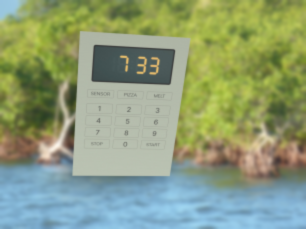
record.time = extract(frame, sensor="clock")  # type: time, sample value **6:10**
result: **7:33**
